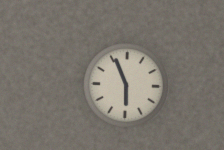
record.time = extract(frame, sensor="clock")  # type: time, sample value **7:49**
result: **5:56**
